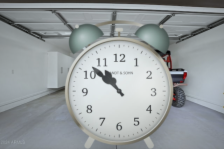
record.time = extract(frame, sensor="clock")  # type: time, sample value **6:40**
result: **10:52**
